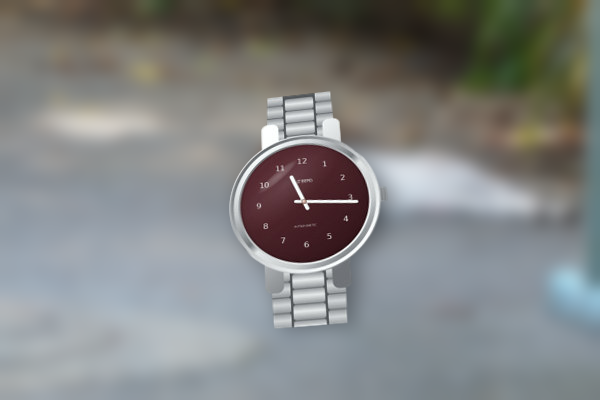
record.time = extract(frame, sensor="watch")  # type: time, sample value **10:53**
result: **11:16**
